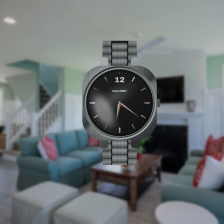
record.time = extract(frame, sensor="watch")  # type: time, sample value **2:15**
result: **6:21**
